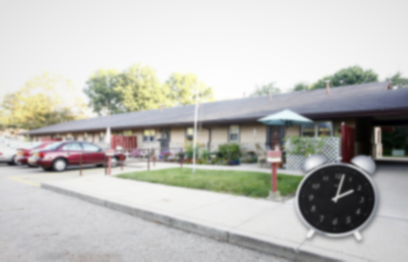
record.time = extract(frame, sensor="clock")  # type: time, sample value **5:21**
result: **2:02**
